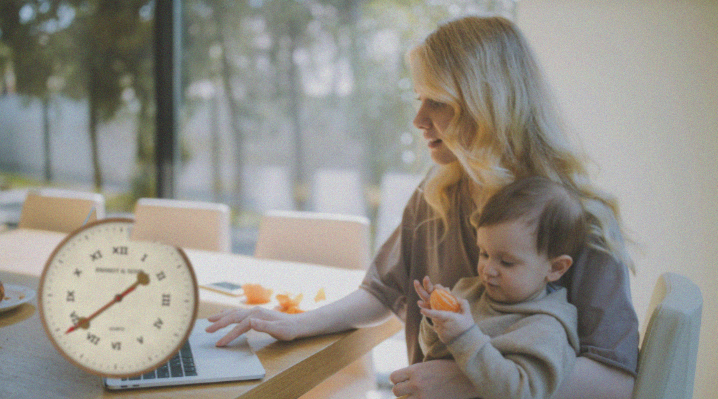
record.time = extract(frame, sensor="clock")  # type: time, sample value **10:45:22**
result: **1:38:39**
